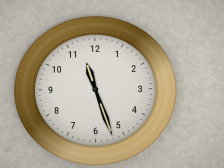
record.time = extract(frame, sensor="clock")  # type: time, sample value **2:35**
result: **11:27**
